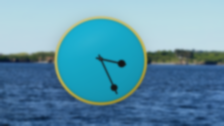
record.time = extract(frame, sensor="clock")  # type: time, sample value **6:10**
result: **3:26**
